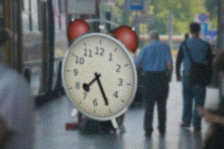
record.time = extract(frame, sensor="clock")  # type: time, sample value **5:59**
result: **7:25**
